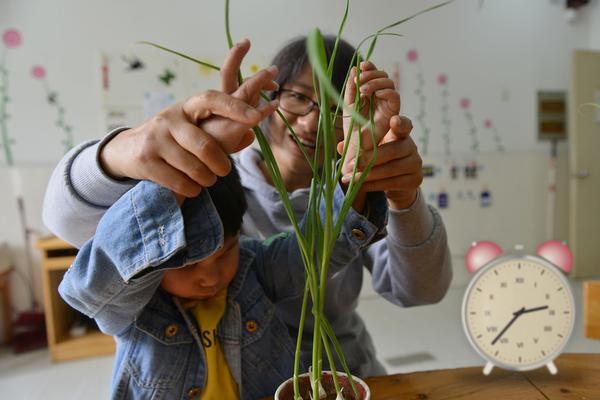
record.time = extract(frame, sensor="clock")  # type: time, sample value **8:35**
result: **2:37**
